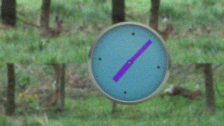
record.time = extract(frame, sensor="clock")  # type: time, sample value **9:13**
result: **7:06**
